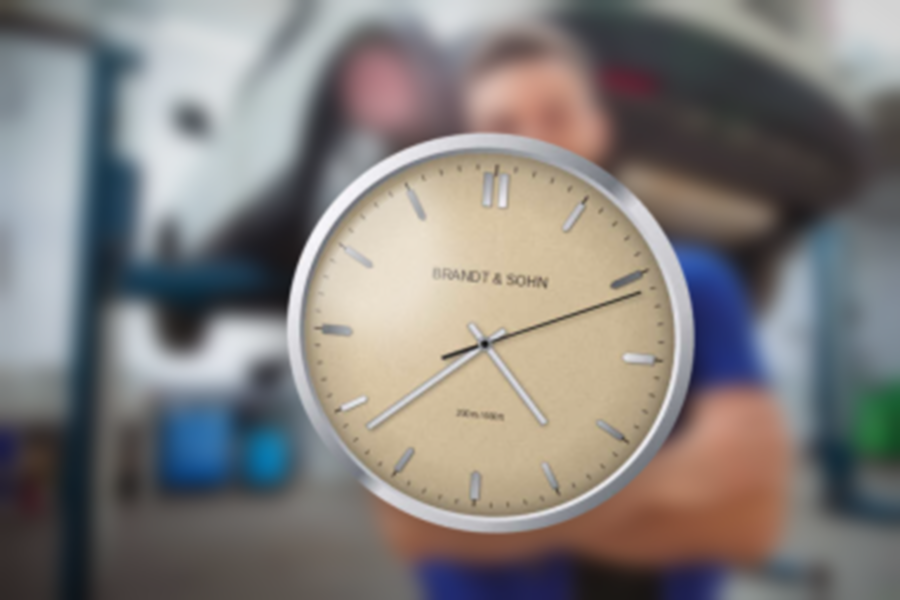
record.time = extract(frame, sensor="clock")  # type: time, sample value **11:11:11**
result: **4:38:11**
